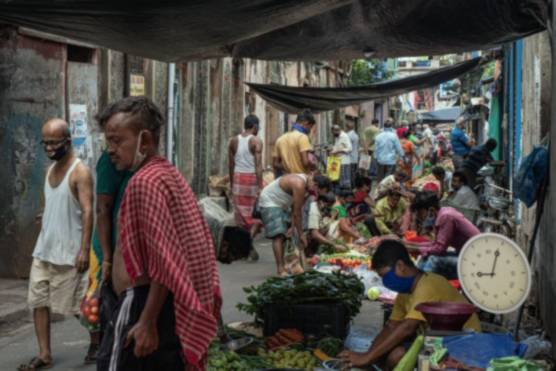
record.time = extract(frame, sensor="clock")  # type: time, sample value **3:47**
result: **9:04**
